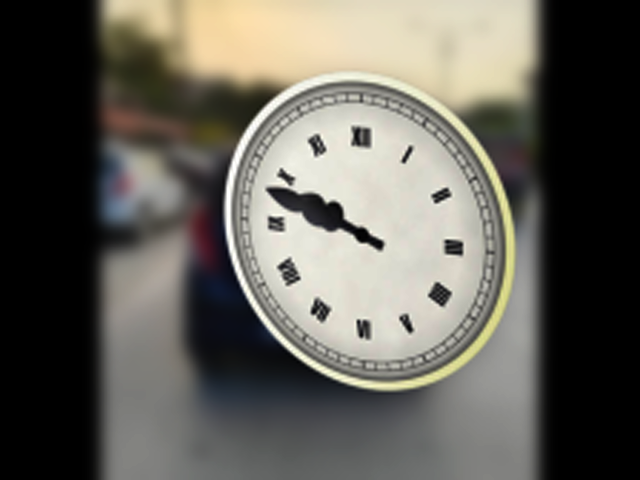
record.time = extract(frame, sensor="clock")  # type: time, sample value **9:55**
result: **9:48**
